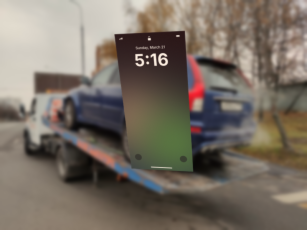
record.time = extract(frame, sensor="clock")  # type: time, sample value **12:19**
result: **5:16**
